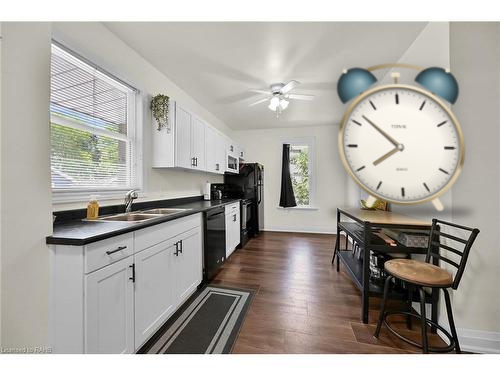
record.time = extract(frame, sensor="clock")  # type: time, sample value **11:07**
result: **7:52**
